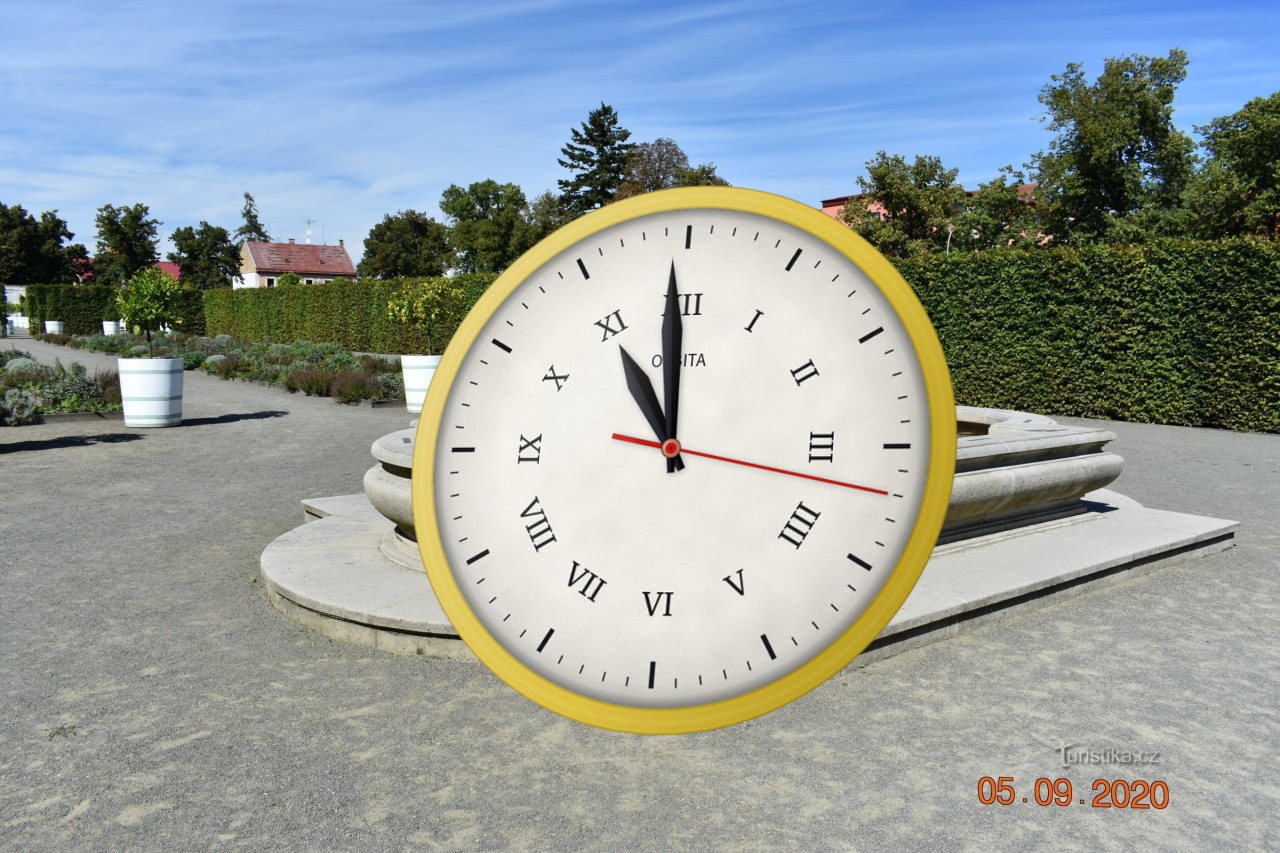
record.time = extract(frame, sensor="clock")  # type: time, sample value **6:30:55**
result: **10:59:17**
